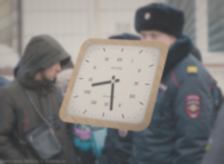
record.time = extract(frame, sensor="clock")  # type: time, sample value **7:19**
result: **8:28**
